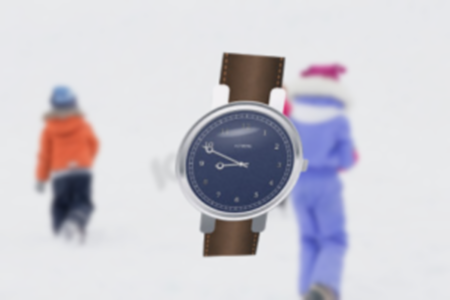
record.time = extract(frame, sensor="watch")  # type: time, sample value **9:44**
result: **8:49**
